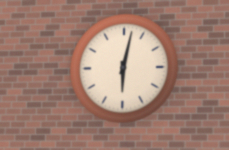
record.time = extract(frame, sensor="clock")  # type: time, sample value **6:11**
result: **6:02**
